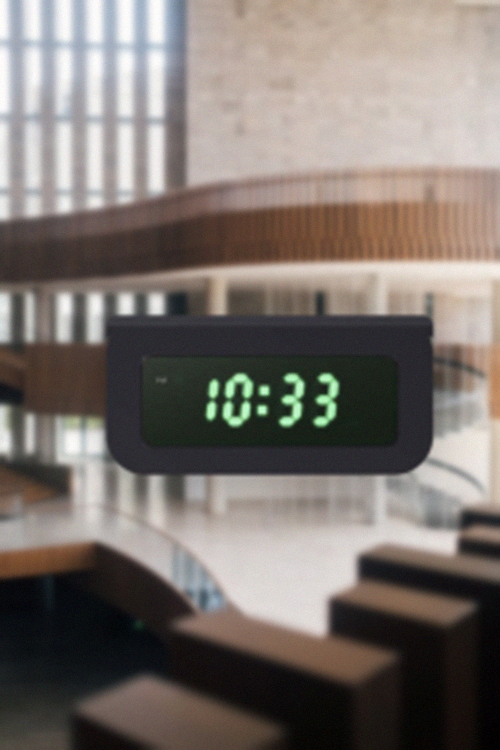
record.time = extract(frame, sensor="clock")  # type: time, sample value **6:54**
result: **10:33**
